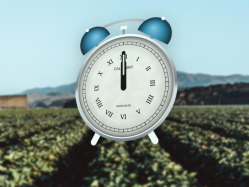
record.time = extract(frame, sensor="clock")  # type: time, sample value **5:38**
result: **12:00**
